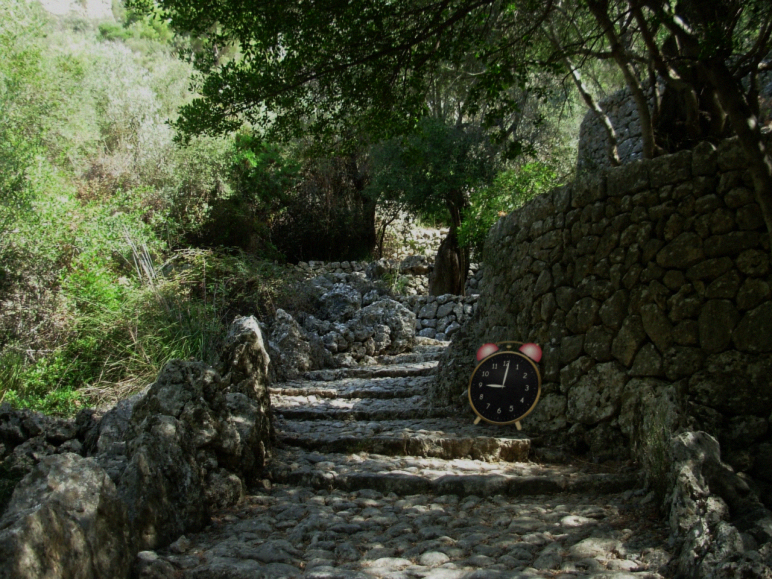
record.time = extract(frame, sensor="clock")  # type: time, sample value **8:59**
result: **9:01**
